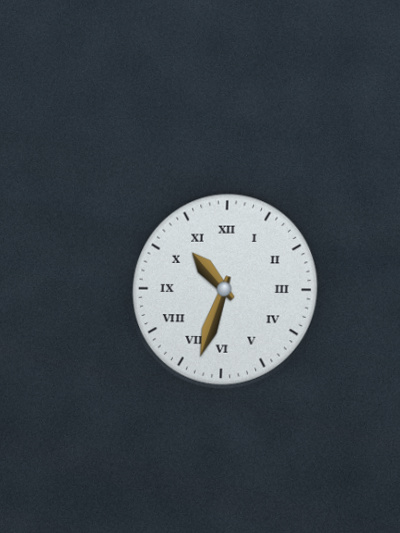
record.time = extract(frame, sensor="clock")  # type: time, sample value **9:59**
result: **10:33**
